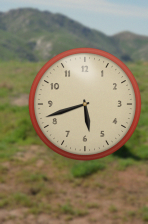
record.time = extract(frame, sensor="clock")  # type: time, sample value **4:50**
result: **5:42**
